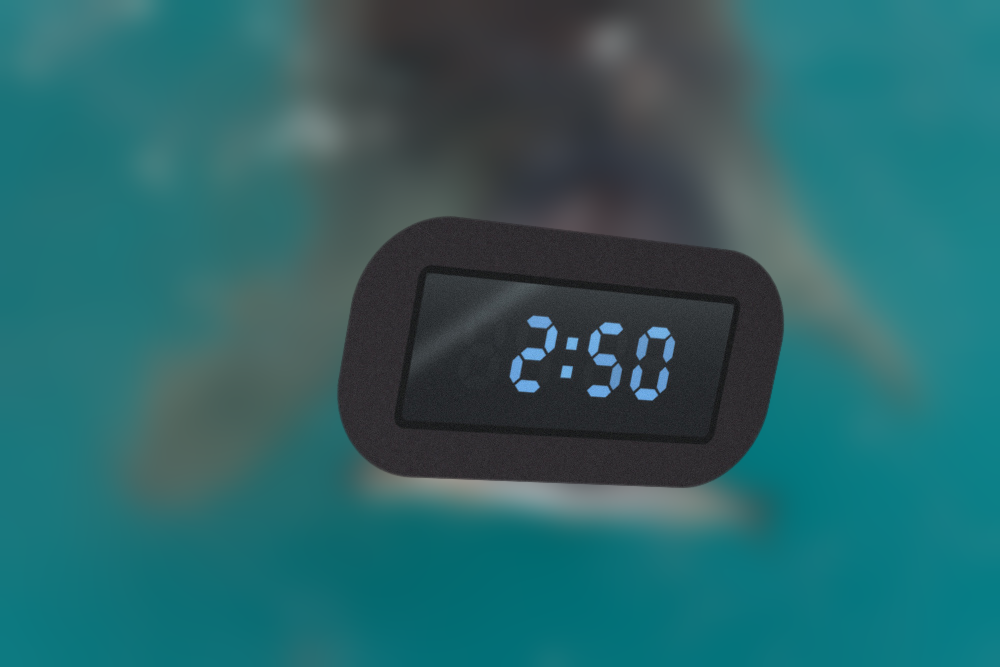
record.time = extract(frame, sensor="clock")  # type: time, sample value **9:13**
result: **2:50**
